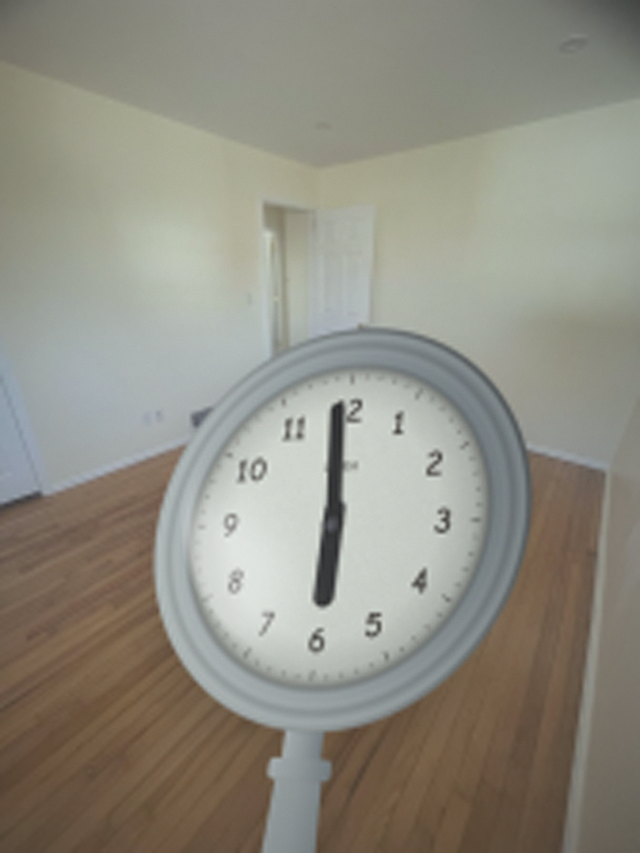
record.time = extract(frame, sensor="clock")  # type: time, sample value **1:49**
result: **5:59**
